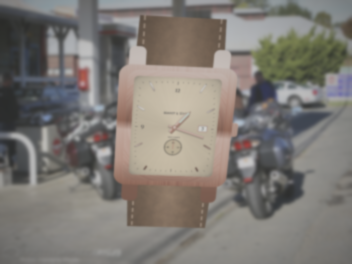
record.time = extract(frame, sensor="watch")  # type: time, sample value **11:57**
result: **1:18**
